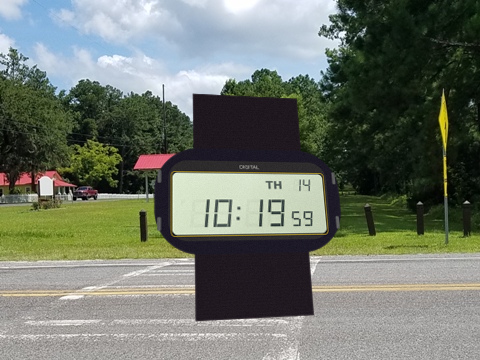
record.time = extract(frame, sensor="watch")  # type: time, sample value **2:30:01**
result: **10:19:59**
